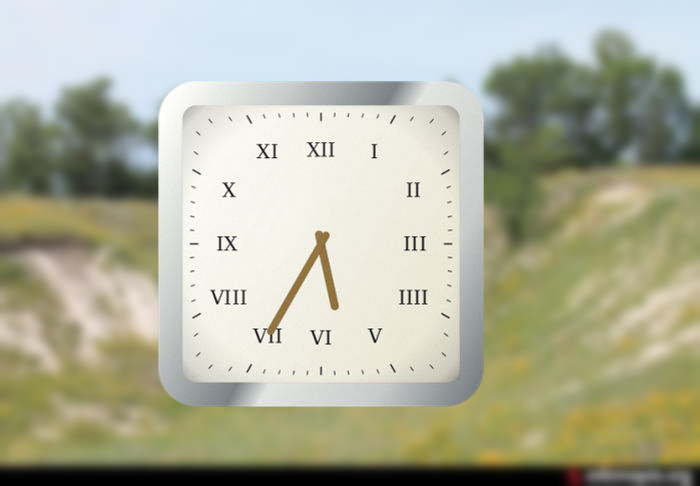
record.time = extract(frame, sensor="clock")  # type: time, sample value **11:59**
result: **5:35**
